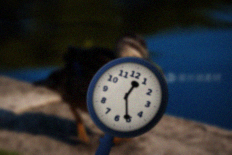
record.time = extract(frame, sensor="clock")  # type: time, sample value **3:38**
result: **12:26**
